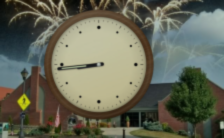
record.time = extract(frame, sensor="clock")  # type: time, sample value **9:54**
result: **8:44**
